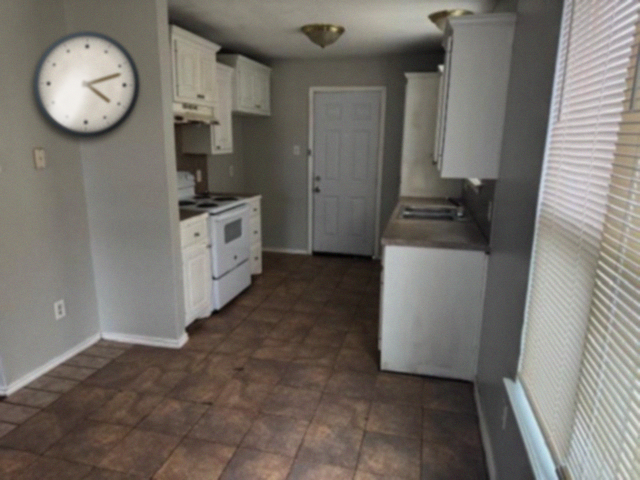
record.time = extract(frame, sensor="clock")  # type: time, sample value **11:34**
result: **4:12**
